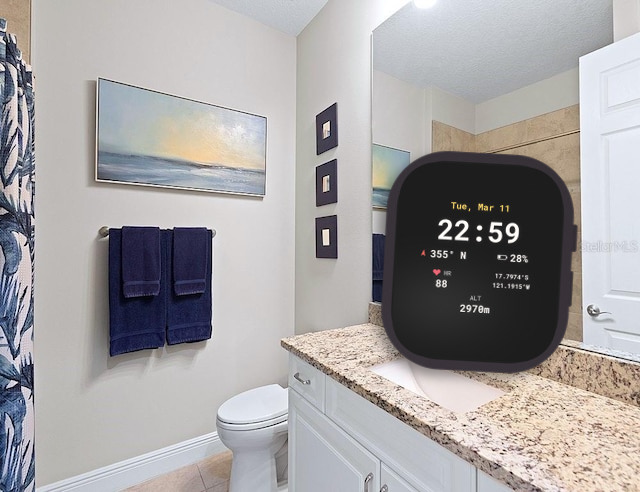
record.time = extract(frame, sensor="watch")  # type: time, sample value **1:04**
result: **22:59**
